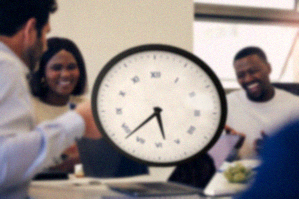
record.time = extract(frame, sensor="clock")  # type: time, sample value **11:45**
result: **5:38**
